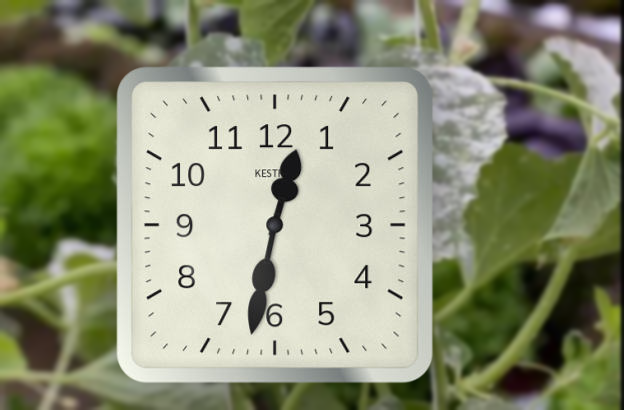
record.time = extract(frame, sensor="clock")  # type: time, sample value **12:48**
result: **12:32**
